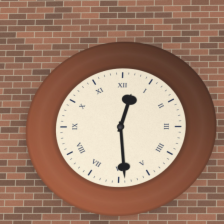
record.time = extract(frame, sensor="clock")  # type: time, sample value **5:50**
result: **12:29**
